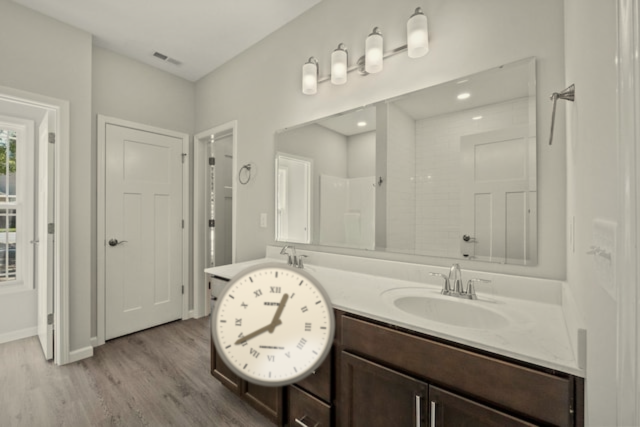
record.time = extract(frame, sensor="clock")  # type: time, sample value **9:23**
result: **12:40**
